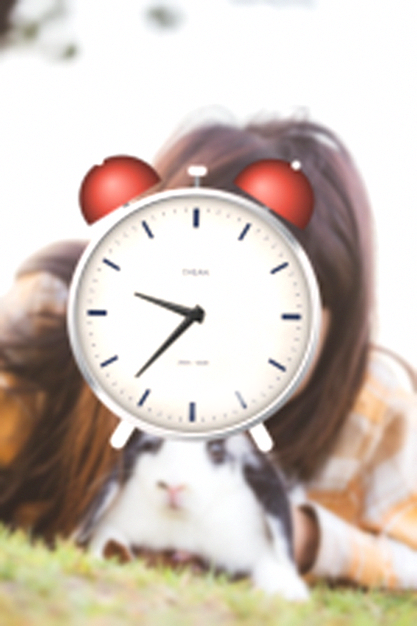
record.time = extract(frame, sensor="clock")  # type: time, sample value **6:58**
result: **9:37**
